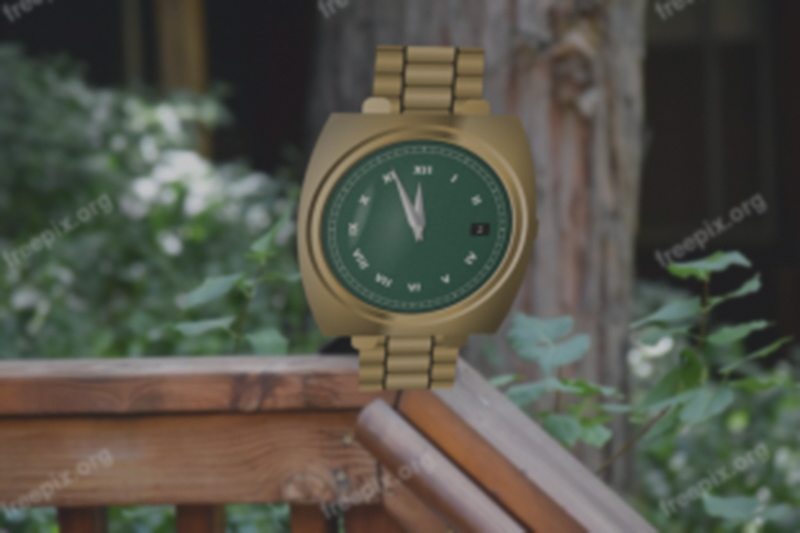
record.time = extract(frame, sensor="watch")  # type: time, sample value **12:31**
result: **11:56**
